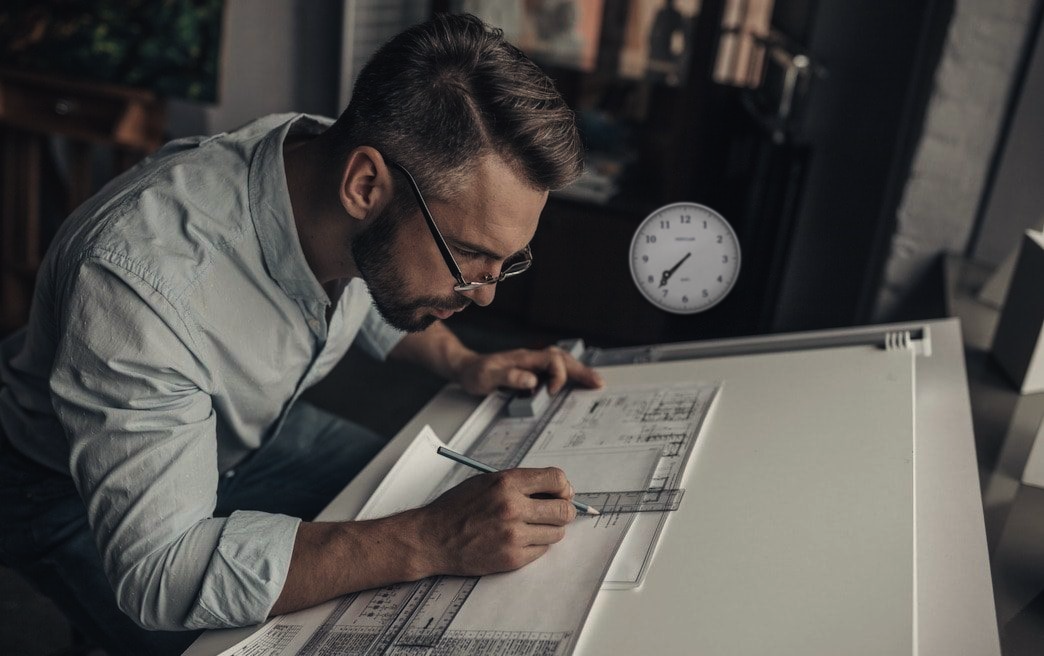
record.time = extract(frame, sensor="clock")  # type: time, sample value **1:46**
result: **7:37**
